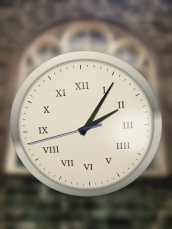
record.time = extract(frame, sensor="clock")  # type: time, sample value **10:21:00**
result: **2:05:43**
